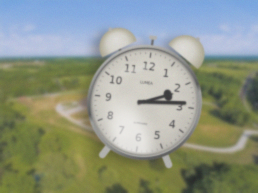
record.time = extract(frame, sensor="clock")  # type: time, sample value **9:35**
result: **2:14**
